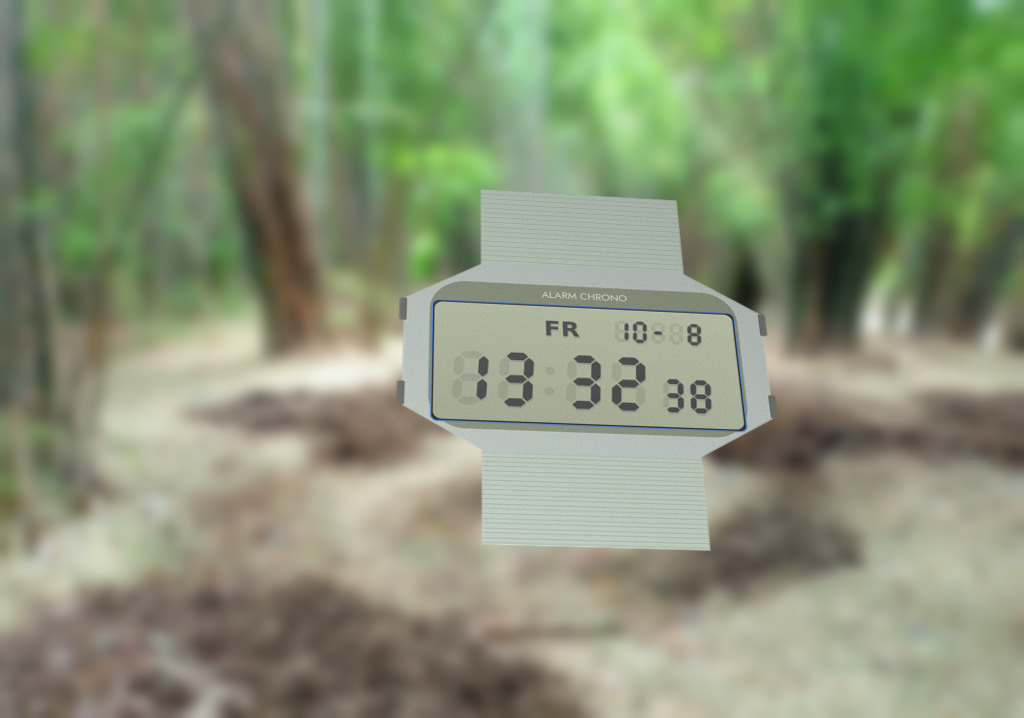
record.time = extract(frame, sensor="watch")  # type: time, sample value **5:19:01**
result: **13:32:38**
